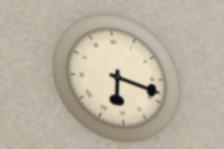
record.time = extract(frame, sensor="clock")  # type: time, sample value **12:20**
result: **6:18**
